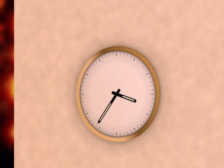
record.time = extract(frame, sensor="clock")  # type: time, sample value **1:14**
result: **3:36**
